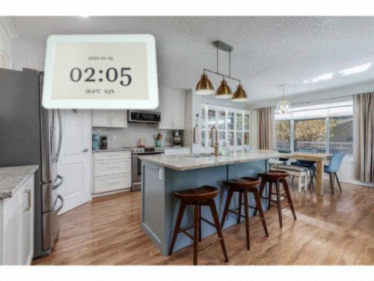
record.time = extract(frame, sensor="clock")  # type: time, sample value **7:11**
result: **2:05**
